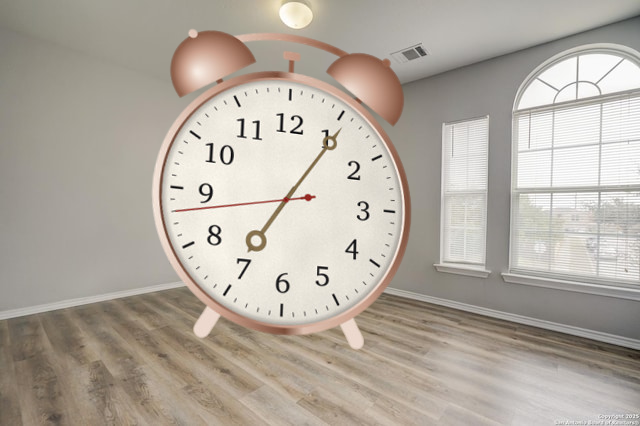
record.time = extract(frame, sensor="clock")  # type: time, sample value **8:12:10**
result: **7:05:43**
